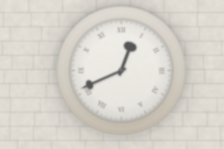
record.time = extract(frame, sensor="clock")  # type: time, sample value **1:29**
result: **12:41**
